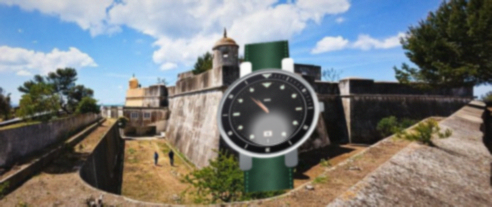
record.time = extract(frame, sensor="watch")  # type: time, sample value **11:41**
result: **10:53**
